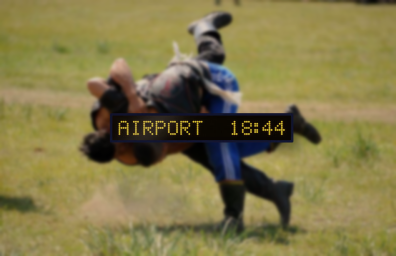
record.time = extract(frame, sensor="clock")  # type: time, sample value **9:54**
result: **18:44**
